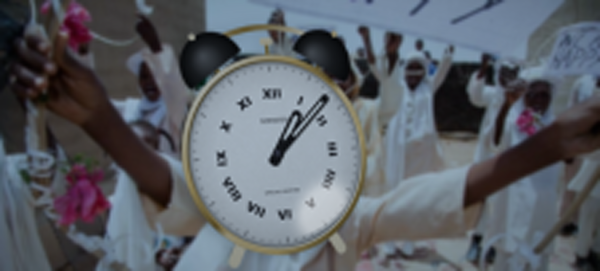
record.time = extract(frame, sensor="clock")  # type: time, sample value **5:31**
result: **1:08**
